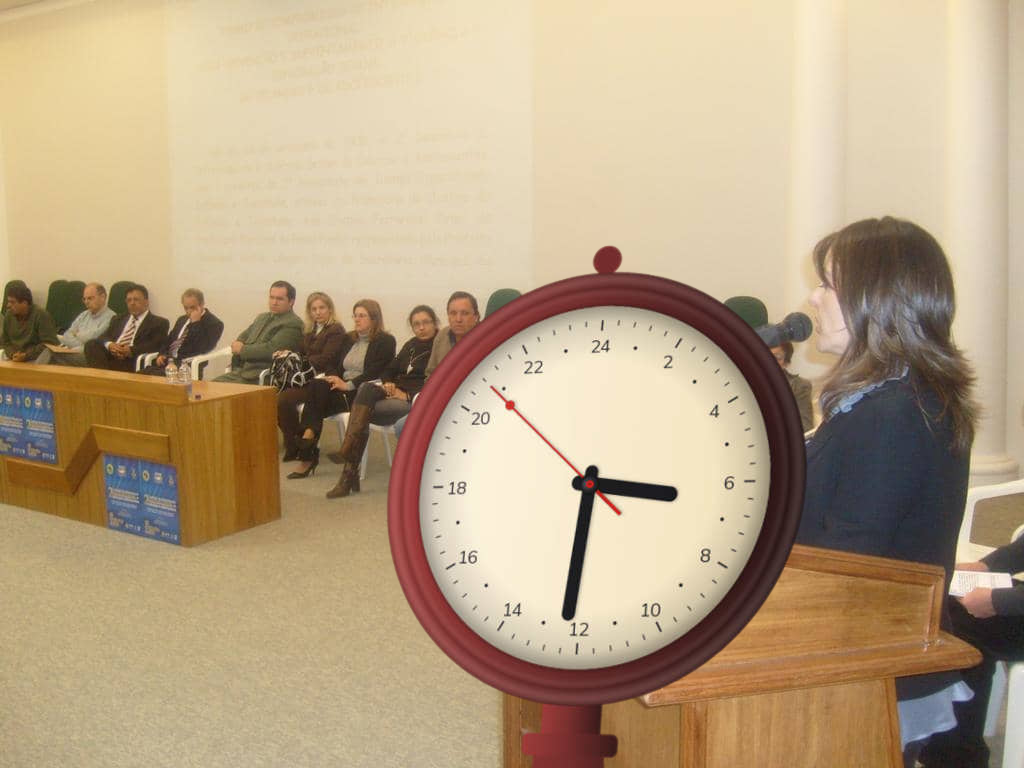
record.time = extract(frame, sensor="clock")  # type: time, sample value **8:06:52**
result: **6:30:52**
